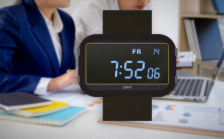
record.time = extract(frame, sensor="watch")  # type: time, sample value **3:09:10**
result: **7:52:06**
